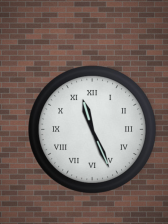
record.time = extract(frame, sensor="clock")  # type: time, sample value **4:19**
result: **11:26**
